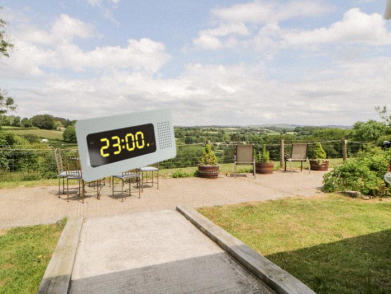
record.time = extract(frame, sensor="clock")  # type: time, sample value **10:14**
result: **23:00**
